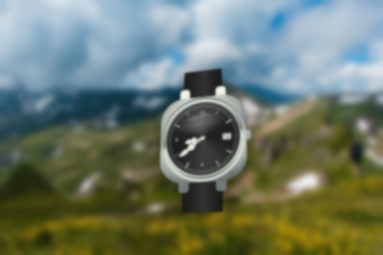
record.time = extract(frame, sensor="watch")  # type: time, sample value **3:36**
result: **8:39**
